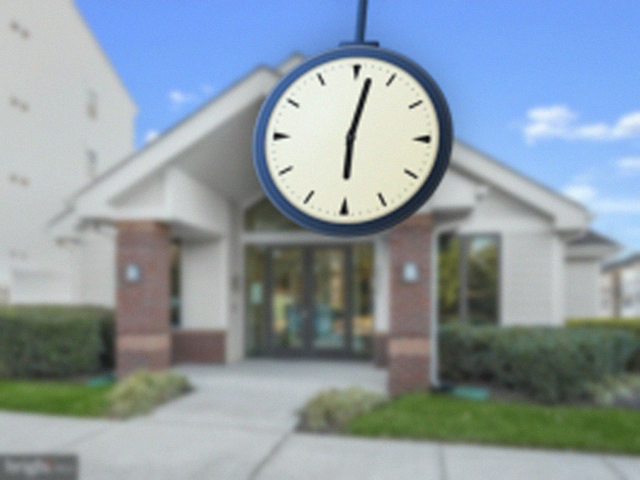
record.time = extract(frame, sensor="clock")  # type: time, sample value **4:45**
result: **6:02**
